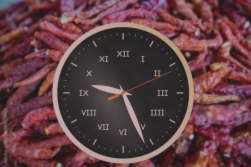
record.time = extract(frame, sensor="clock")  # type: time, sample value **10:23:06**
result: **9:26:11**
